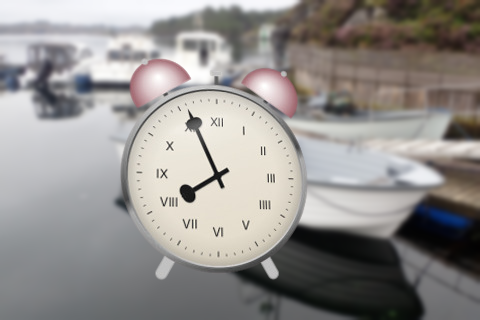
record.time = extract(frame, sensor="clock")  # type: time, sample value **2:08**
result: **7:56**
